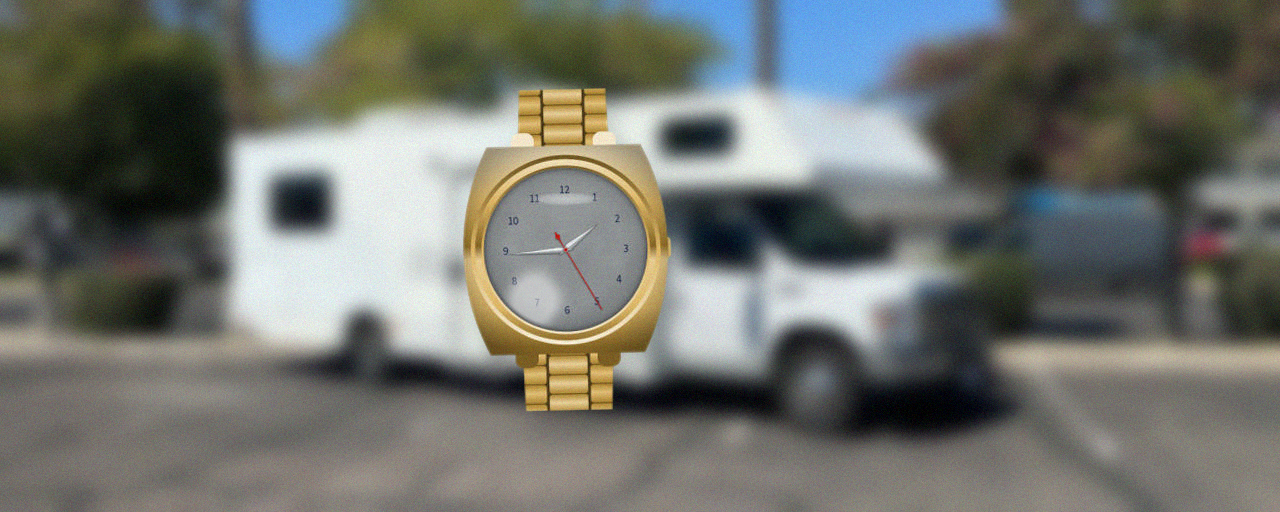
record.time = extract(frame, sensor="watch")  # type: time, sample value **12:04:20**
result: **1:44:25**
